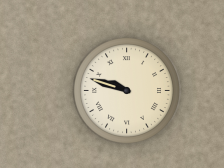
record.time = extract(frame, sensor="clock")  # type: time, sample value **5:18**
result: **9:48**
